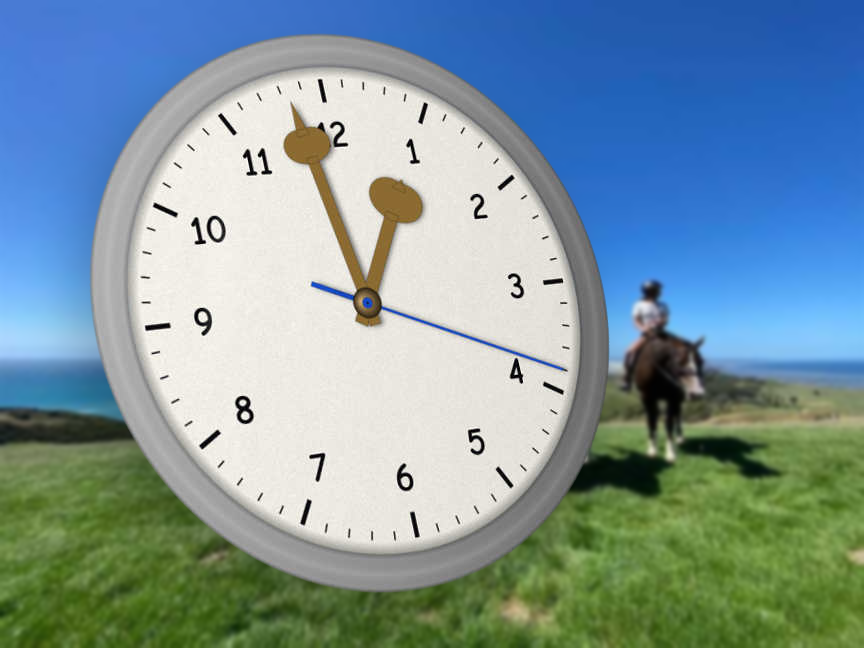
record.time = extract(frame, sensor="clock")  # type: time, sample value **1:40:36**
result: **12:58:19**
